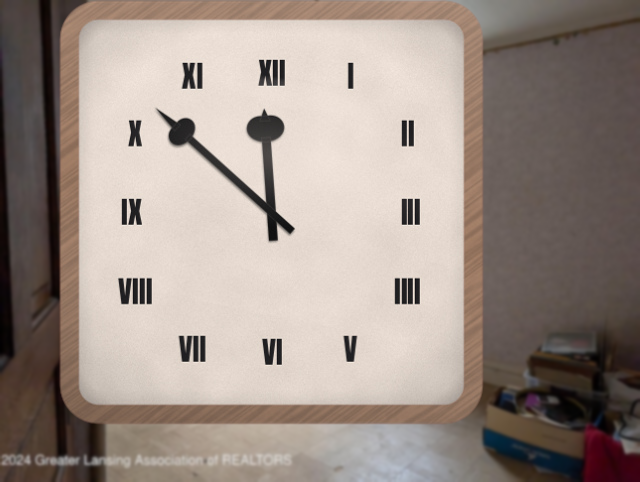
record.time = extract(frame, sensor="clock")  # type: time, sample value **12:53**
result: **11:52**
